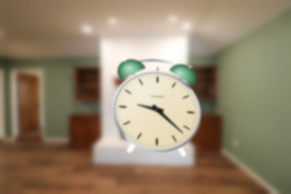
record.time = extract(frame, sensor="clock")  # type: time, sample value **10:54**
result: **9:22**
